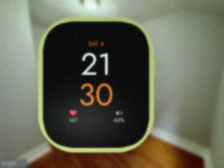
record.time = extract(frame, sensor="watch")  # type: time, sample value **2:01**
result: **21:30**
